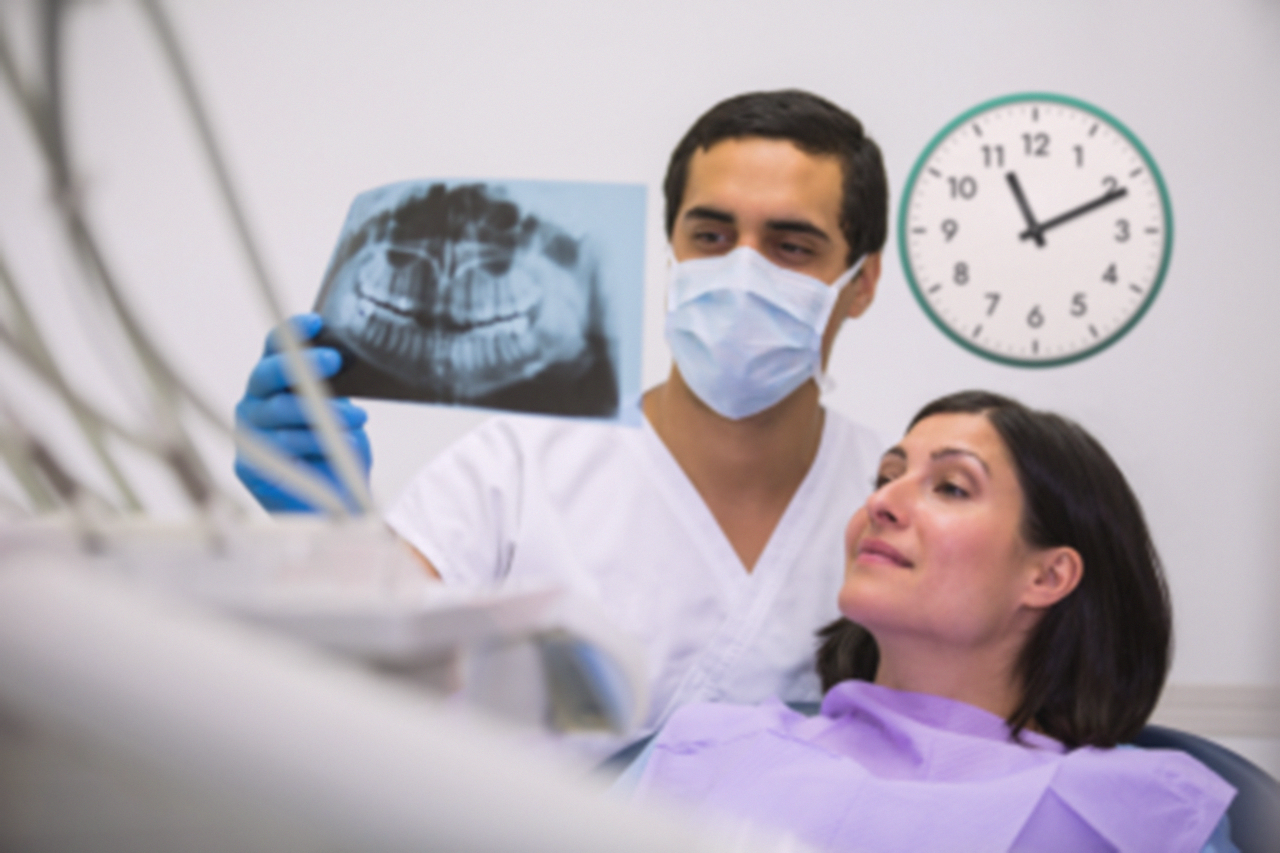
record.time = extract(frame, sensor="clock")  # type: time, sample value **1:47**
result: **11:11**
